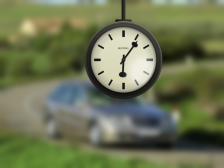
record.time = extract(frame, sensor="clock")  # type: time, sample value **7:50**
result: **6:06**
